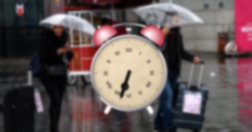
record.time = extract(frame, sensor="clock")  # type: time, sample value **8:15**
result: **6:33**
